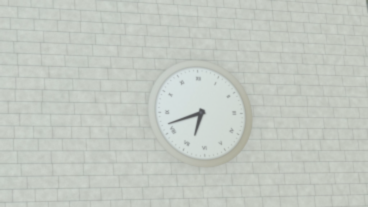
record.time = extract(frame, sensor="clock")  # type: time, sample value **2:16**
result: **6:42**
